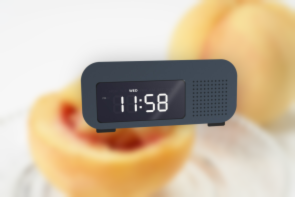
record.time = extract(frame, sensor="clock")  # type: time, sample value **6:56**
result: **11:58**
